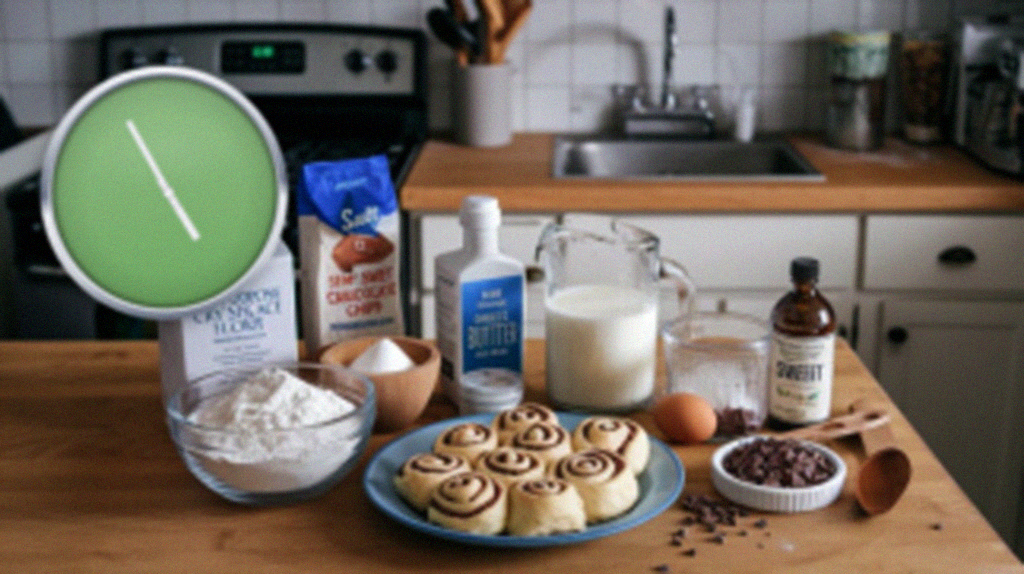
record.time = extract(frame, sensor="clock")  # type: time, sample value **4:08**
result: **4:55**
